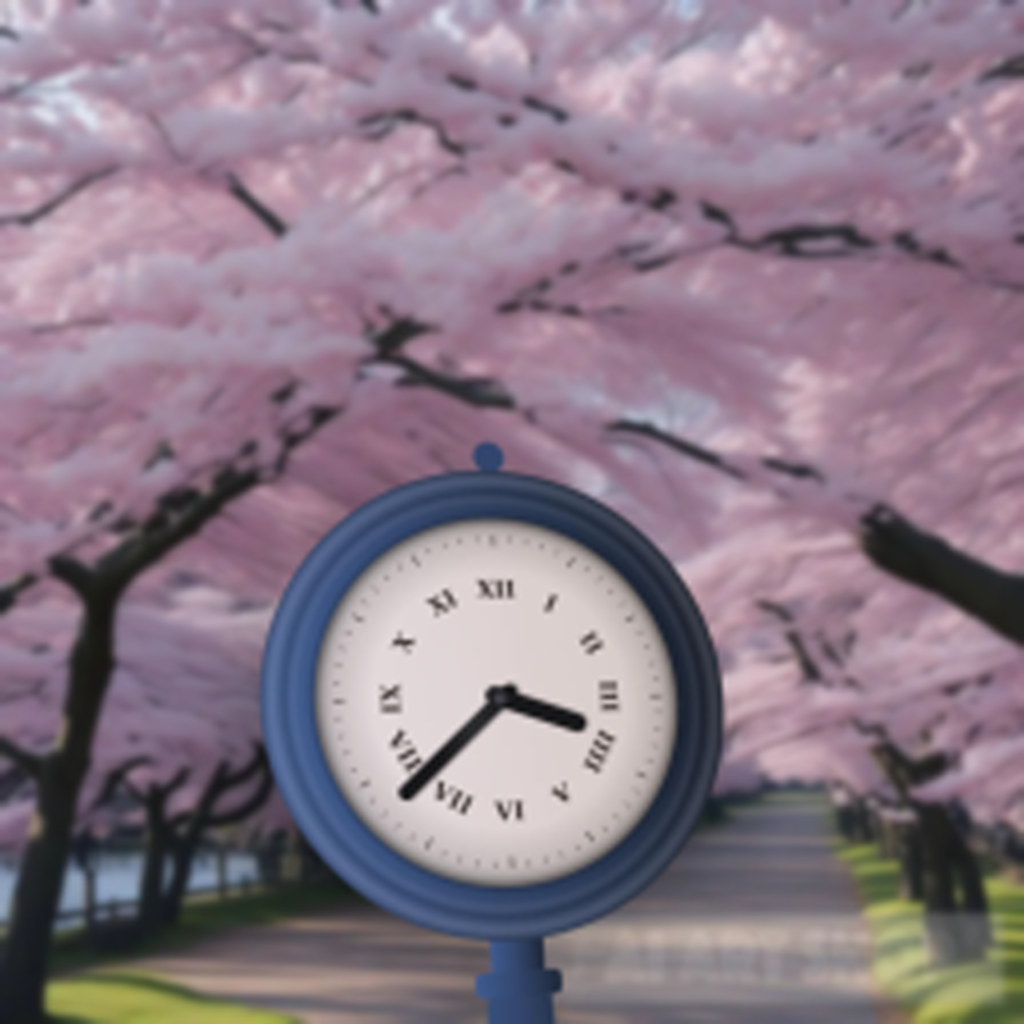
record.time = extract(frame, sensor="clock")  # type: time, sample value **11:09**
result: **3:38**
